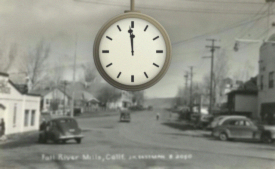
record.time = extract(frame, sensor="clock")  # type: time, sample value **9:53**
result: **11:59**
